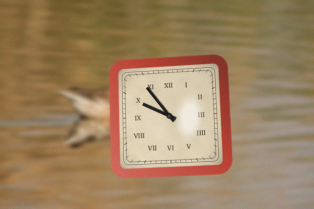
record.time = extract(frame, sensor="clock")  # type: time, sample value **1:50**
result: **9:54**
